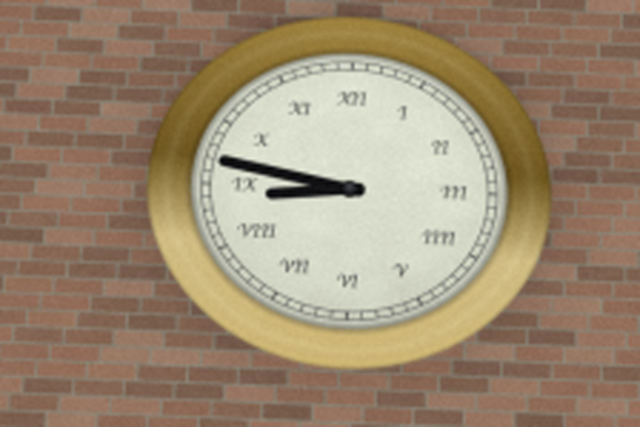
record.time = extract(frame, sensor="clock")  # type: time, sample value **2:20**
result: **8:47**
